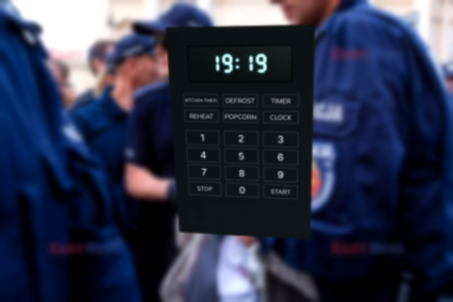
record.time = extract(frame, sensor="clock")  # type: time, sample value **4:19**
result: **19:19**
